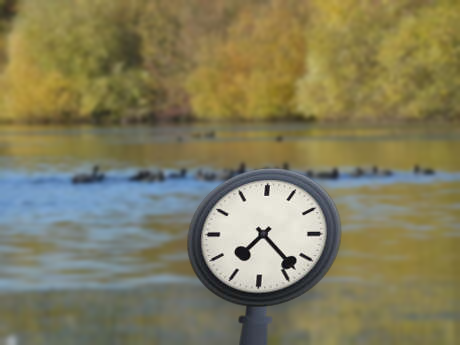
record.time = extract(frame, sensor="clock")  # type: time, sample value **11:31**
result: **7:23**
